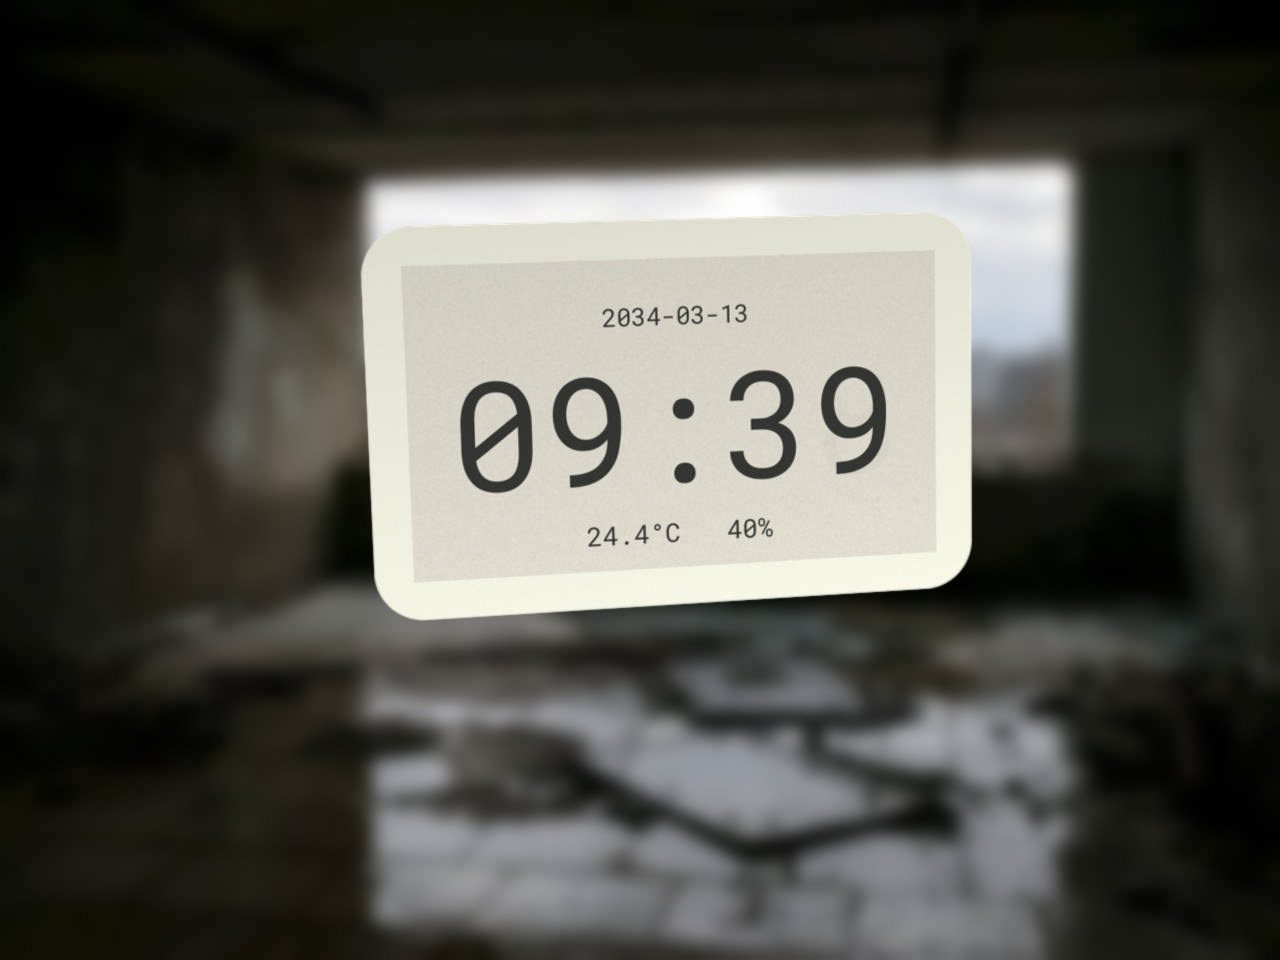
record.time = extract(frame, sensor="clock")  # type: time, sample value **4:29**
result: **9:39**
